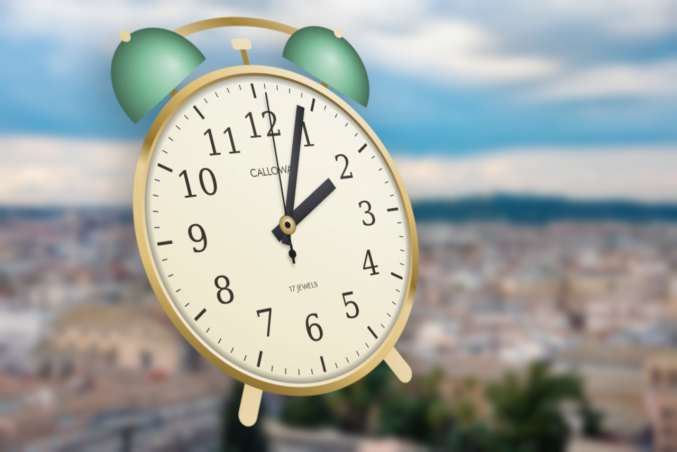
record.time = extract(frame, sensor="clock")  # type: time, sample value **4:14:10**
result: **2:04:01**
